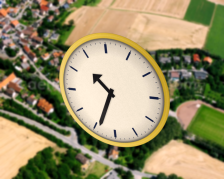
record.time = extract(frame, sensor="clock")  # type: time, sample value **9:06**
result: **10:34**
